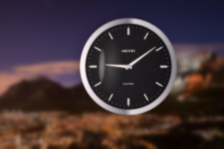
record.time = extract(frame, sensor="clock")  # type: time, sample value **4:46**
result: **9:09**
